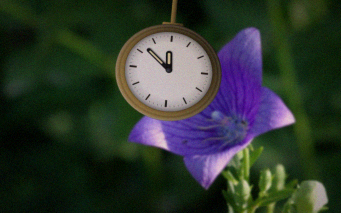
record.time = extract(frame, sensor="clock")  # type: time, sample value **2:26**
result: **11:52**
